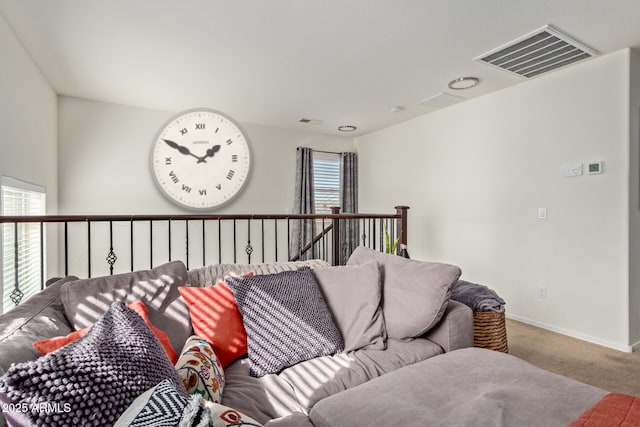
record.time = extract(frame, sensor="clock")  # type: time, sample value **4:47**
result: **1:50**
